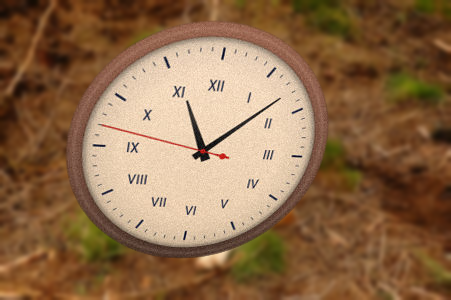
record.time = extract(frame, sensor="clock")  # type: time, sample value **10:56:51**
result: **11:07:47**
